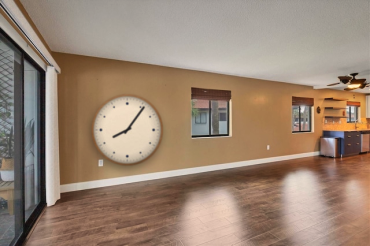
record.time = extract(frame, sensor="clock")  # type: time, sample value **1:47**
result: **8:06**
